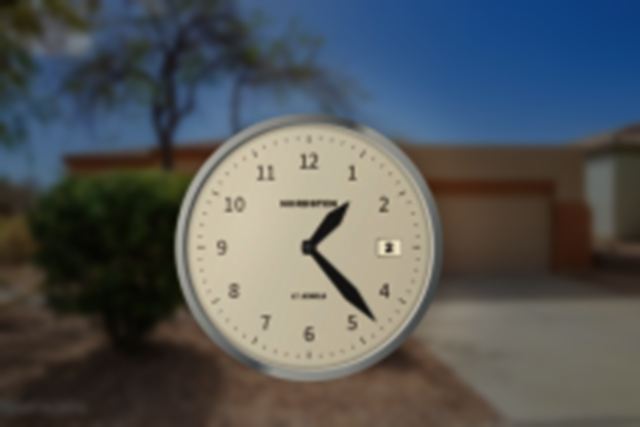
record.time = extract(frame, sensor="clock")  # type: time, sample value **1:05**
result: **1:23**
